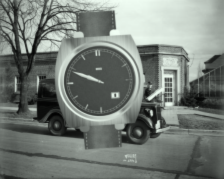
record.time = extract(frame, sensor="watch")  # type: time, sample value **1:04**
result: **9:49**
